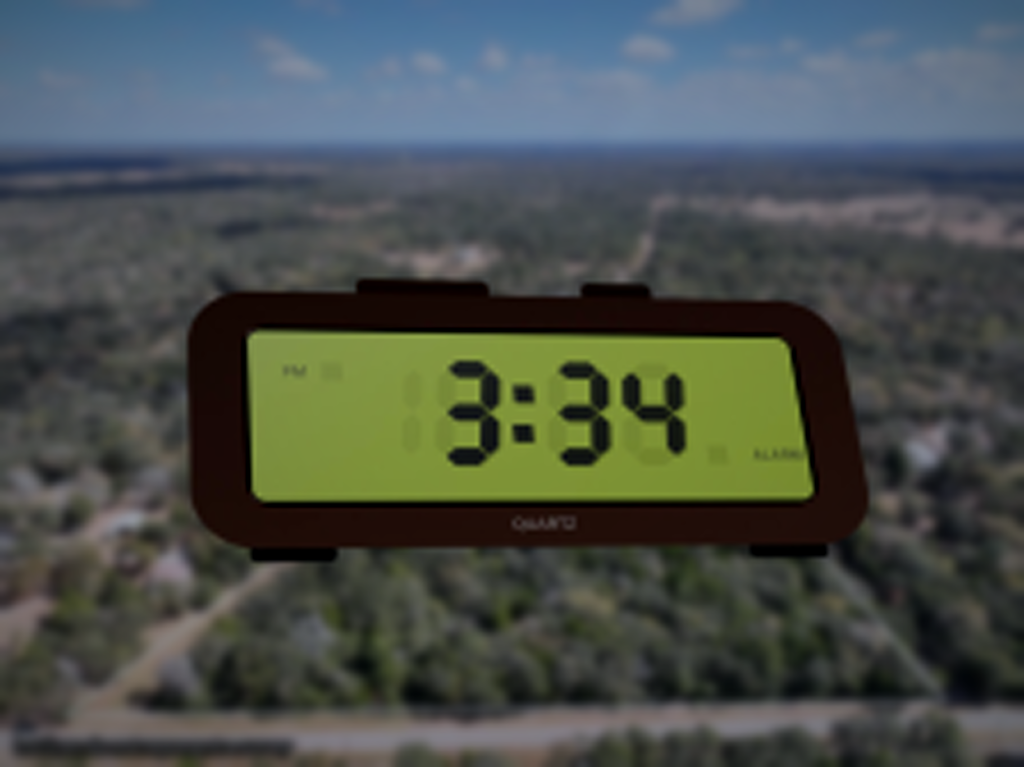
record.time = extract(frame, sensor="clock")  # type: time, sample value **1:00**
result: **3:34**
